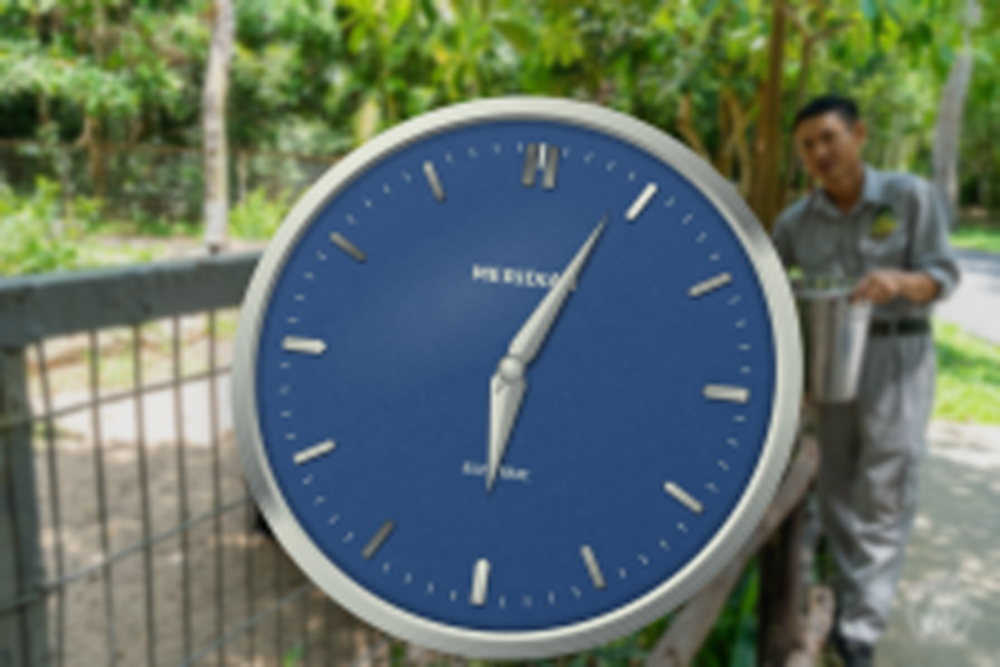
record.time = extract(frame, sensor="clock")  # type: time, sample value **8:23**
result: **6:04**
